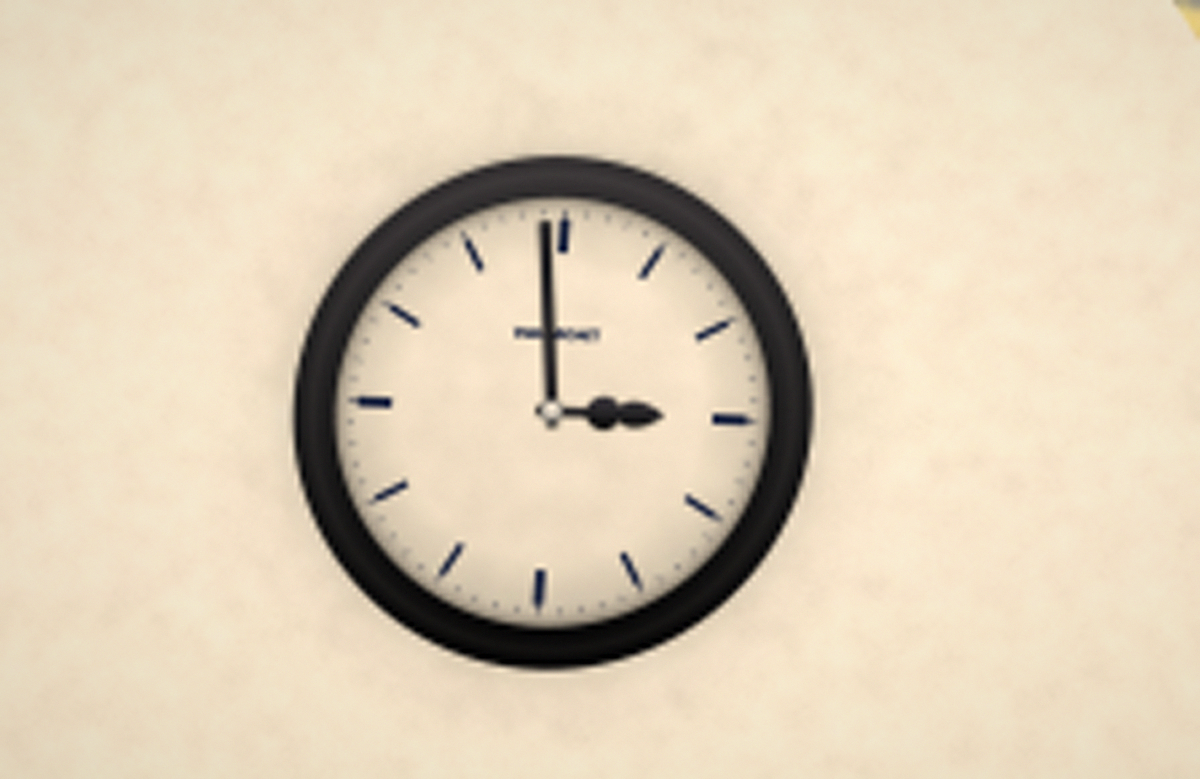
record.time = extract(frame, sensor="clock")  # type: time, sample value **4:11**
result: **2:59**
